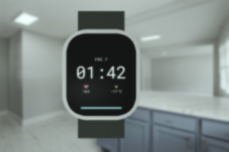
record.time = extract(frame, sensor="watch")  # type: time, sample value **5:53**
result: **1:42**
